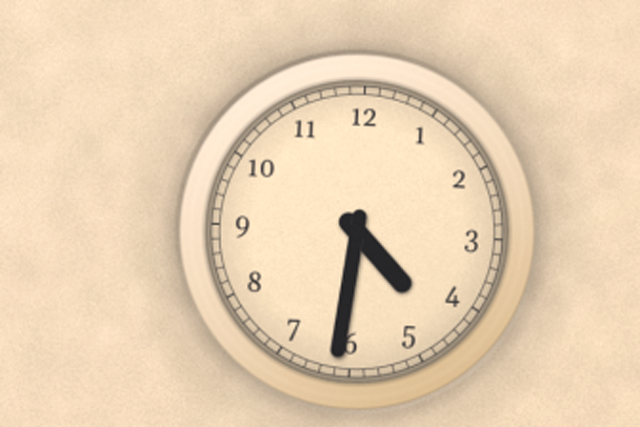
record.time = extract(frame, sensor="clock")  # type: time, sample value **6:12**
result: **4:31**
